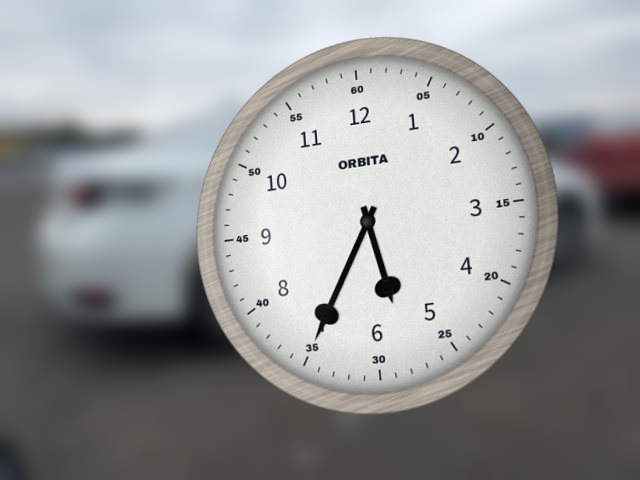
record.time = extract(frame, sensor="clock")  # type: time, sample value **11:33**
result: **5:35**
